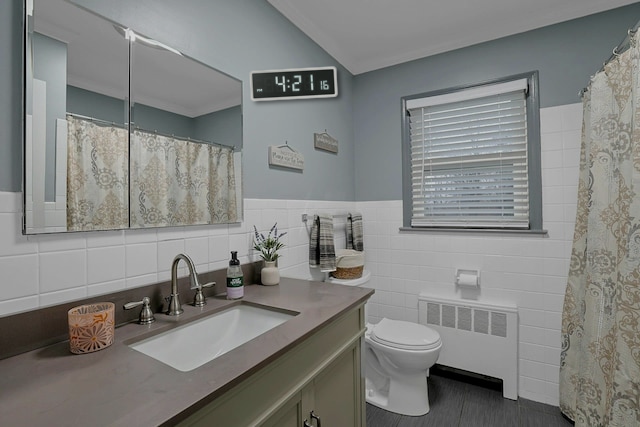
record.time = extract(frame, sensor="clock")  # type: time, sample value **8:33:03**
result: **4:21:16**
